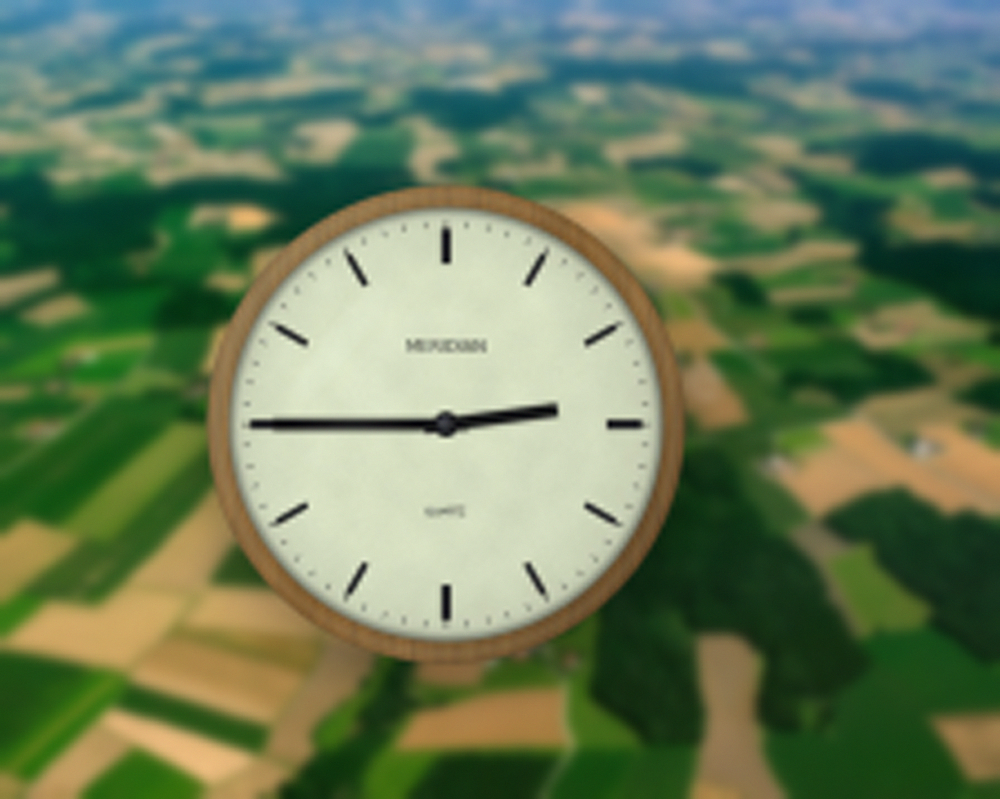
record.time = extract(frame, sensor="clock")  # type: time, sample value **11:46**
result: **2:45**
